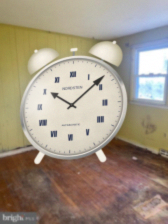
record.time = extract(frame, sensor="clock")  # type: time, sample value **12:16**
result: **10:08**
